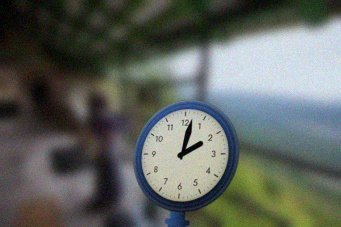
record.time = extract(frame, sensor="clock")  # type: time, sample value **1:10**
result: **2:02**
